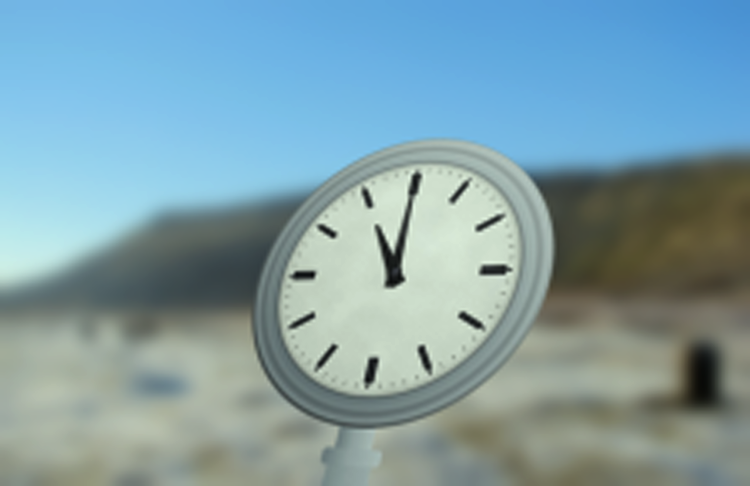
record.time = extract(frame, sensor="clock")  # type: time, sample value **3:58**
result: **11:00**
